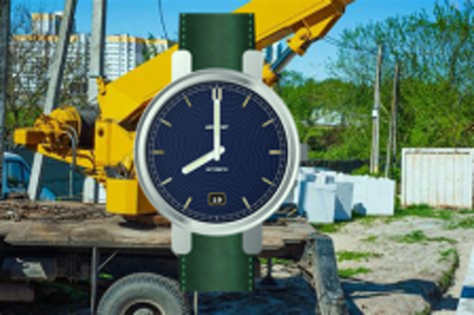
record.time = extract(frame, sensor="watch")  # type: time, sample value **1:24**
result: **8:00**
